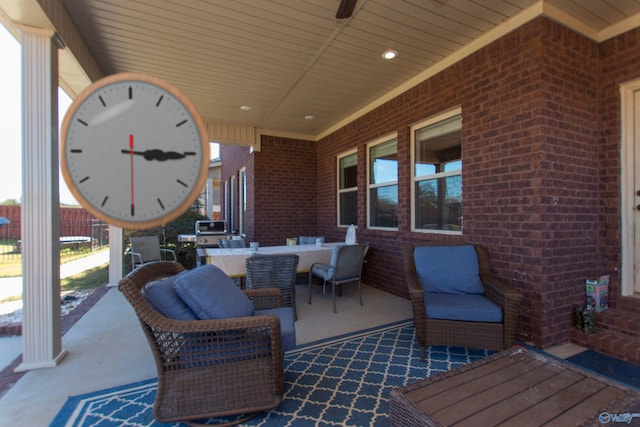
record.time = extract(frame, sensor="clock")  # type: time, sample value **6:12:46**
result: **3:15:30**
